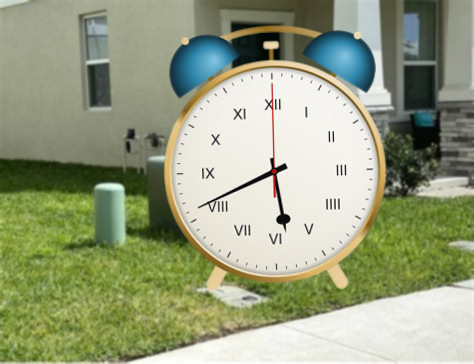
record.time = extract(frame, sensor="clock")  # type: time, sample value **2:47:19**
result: **5:41:00**
